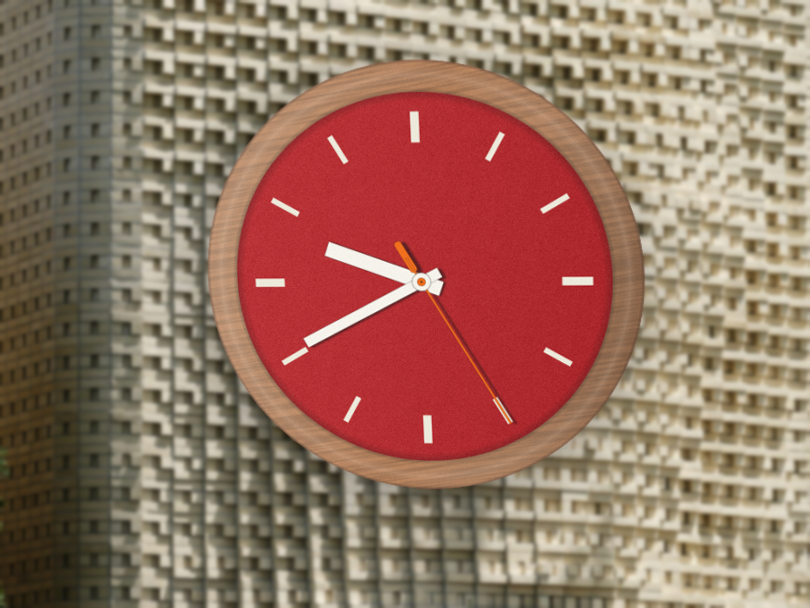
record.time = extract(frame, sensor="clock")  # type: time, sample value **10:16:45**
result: **9:40:25**
